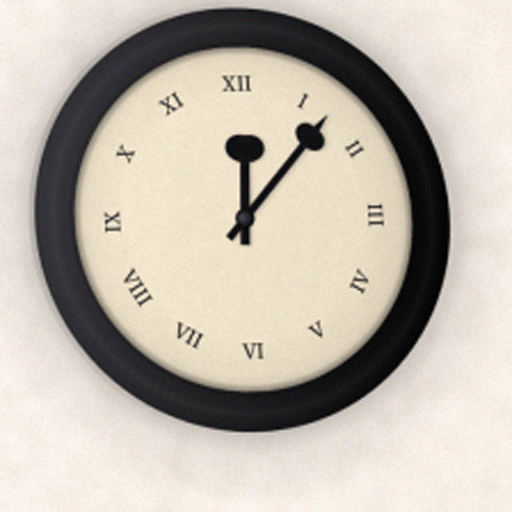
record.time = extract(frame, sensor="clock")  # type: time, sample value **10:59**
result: **12:07**
